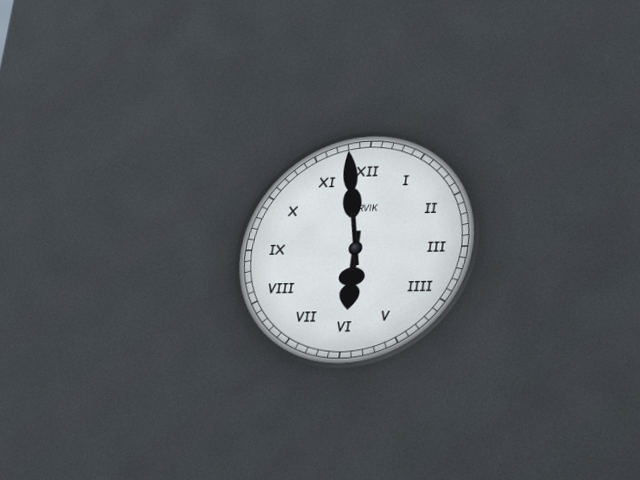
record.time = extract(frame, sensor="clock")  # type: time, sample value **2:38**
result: **5:58**
